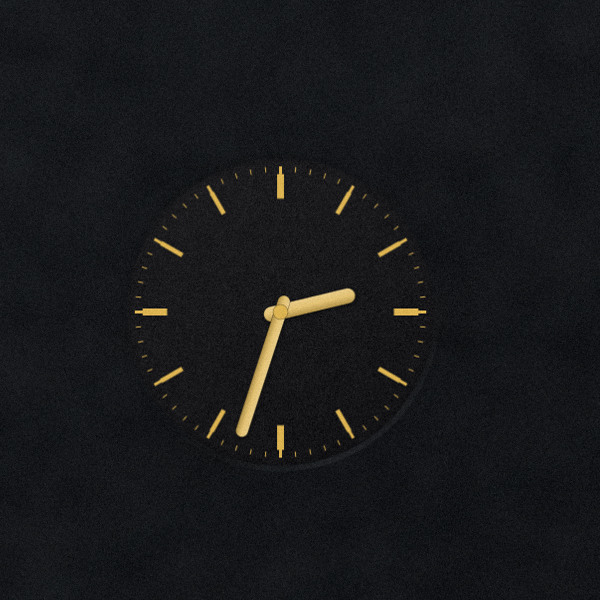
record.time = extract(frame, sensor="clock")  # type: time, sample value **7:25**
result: **2:33**
